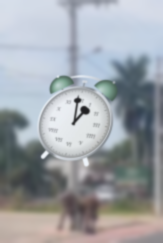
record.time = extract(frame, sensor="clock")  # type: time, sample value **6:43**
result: **12:59**
